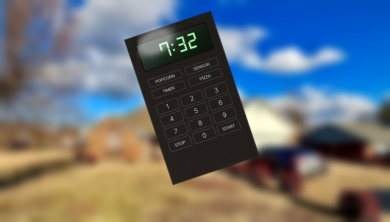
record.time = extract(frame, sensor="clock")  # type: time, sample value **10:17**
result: **7:32**
